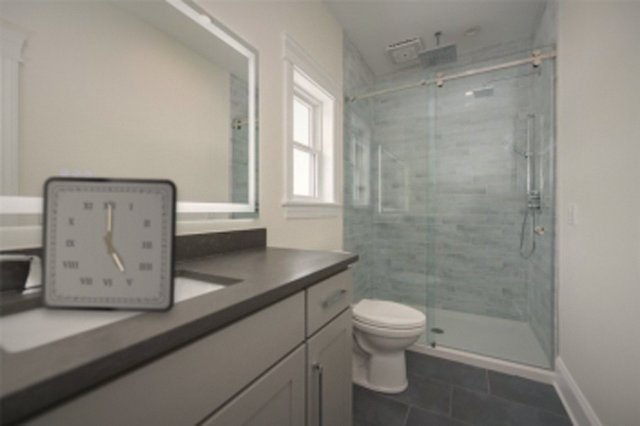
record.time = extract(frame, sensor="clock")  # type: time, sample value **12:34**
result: **5:00**
